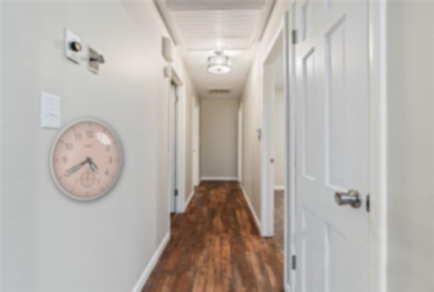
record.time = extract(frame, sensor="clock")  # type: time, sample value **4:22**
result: **4:40**
